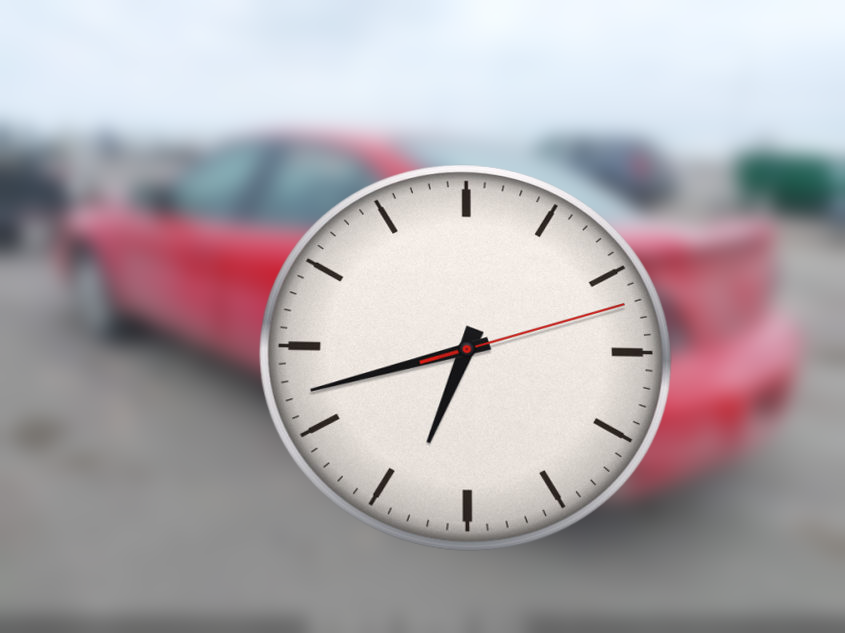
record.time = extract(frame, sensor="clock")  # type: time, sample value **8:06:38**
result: **6:42:12**
